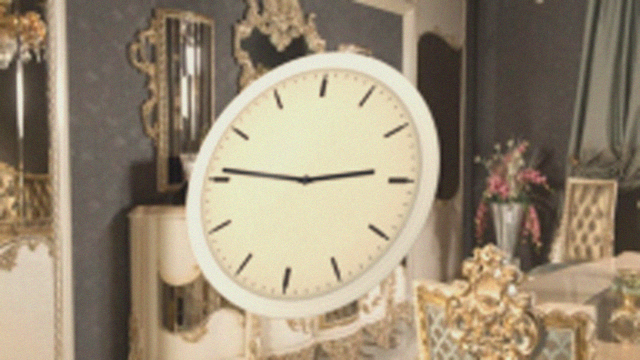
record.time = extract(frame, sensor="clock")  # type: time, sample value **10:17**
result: **2:46**
